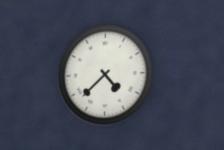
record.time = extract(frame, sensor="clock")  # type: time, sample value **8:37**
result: **4:38**
